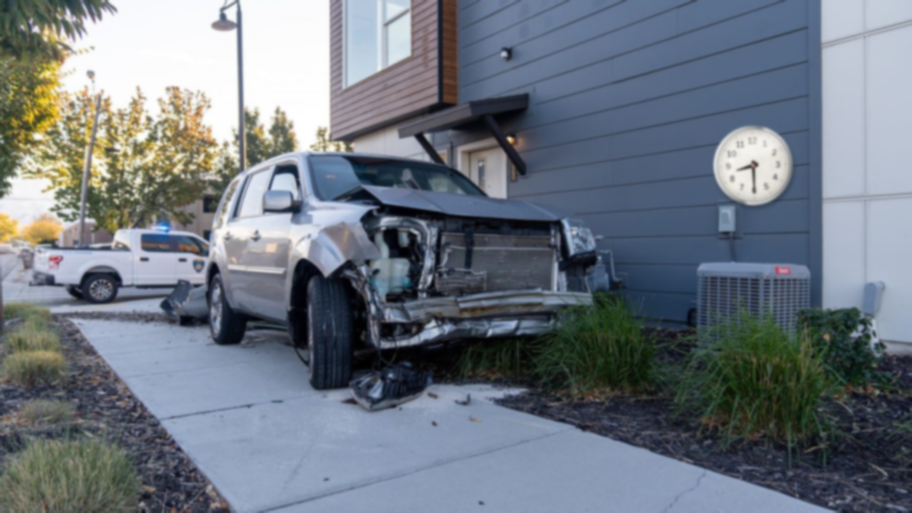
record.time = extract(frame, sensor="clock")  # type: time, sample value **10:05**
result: **8:30**
